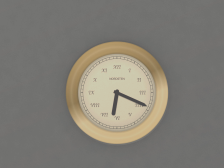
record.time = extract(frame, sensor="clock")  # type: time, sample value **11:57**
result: **6:19**
